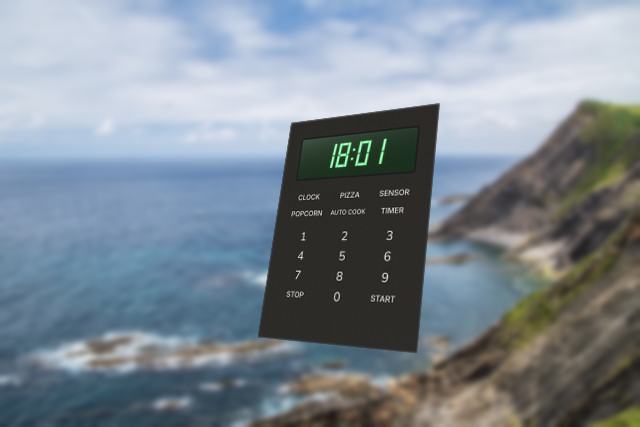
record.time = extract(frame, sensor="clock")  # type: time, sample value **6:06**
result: **18:01**
